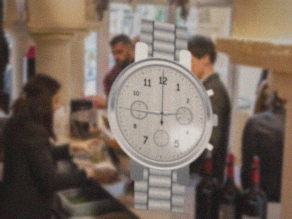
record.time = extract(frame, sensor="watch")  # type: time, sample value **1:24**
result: **2:45**
